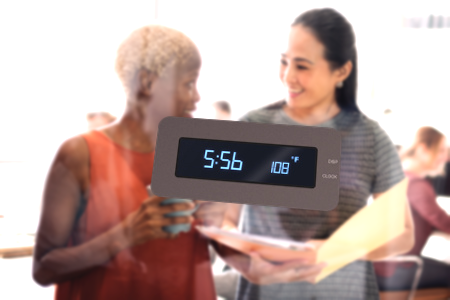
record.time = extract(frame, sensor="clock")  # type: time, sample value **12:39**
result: **5:56**
